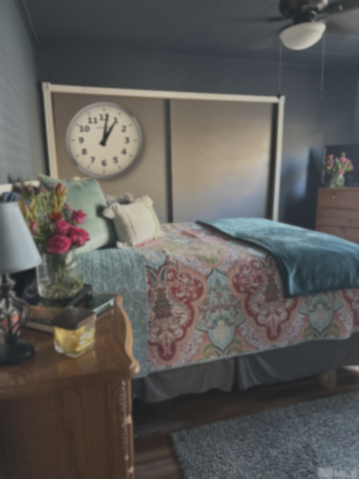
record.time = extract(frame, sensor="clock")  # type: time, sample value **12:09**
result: **1:01**
